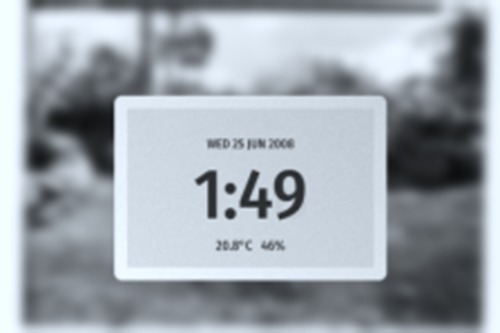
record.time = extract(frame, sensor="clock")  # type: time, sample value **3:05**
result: **1:49**
